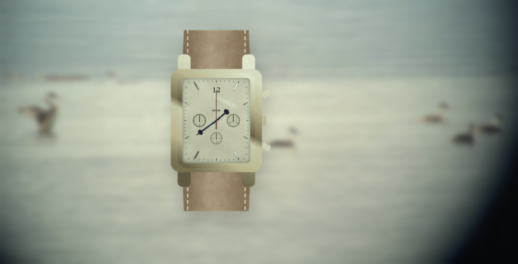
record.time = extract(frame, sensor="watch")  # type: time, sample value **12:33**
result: **1:39**
